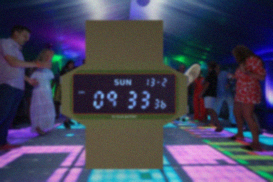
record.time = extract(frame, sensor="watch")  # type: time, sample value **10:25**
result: **9:33**
